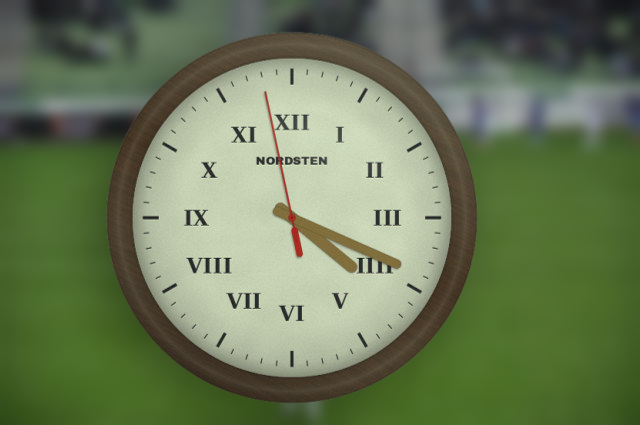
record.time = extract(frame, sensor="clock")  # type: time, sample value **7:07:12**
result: **4:18:58**
